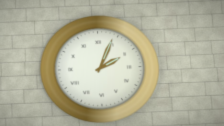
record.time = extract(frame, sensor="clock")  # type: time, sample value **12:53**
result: **2:04**
